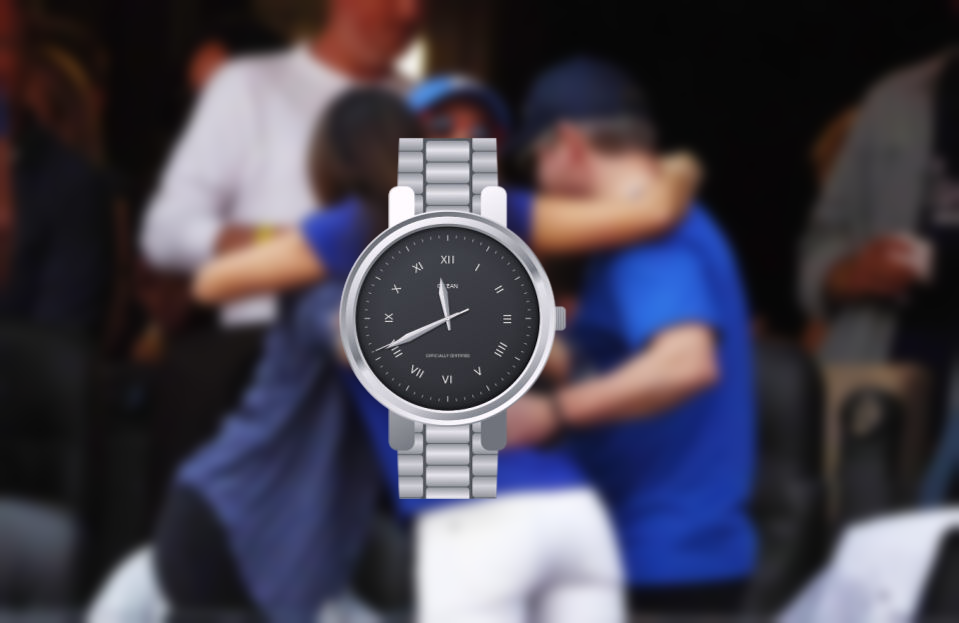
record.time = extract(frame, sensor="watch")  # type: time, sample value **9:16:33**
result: **11:40:41**
